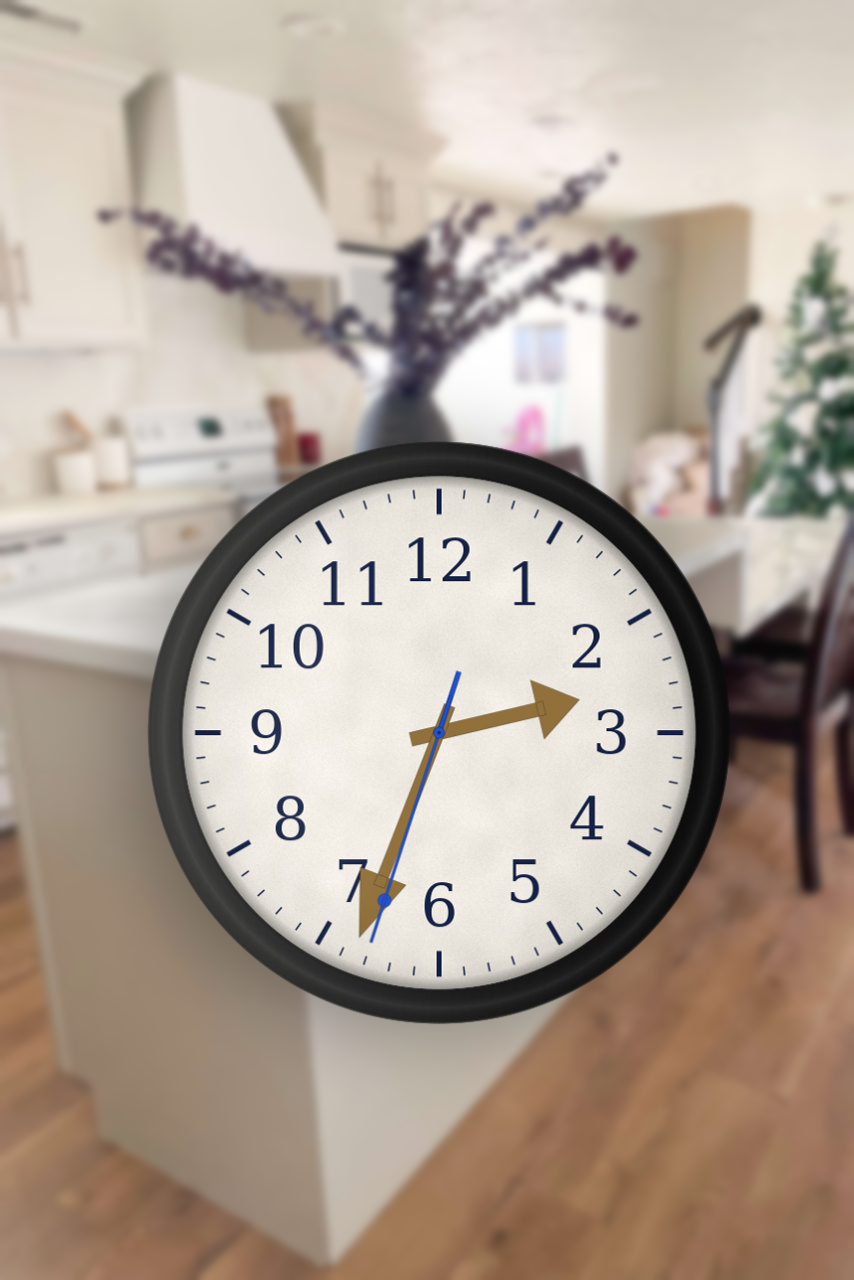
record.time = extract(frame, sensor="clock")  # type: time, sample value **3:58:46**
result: **2:33:33**
